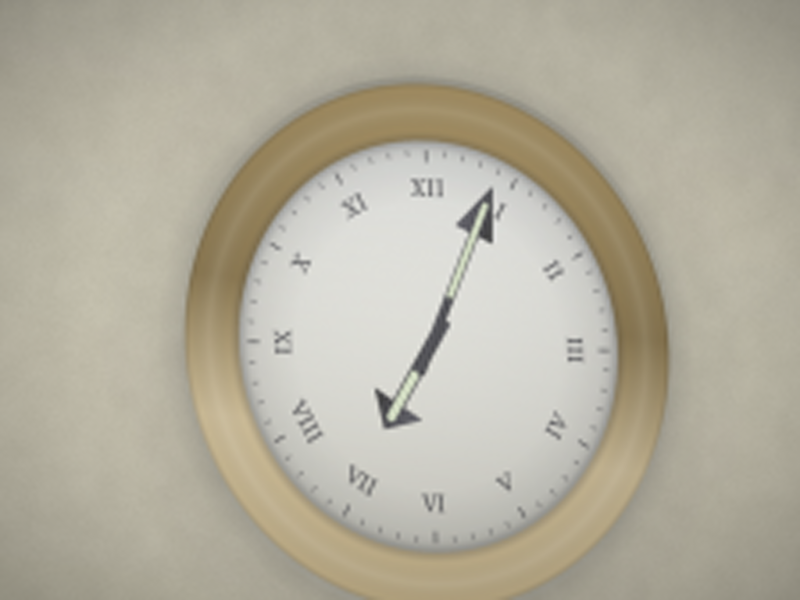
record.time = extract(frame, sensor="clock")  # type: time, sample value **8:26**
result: **7:04**
